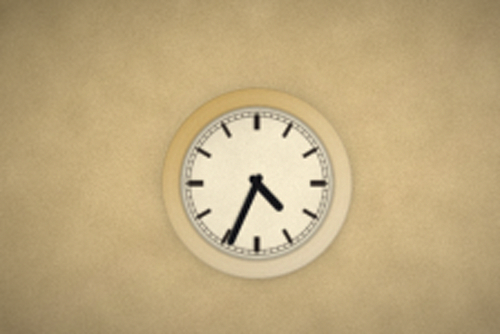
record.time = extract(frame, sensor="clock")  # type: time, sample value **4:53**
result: **4:34**
